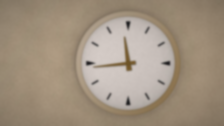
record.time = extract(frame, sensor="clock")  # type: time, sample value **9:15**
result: **11:44**
